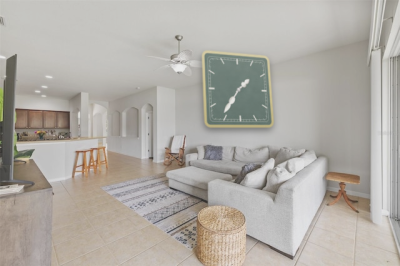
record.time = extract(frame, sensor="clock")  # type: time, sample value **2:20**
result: **1:36**
